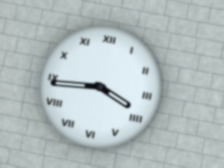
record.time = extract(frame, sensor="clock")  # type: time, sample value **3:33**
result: **3:44**
